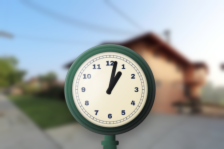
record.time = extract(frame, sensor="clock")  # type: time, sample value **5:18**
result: **1:02**
